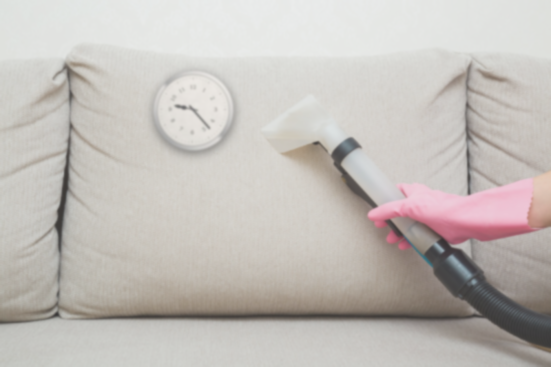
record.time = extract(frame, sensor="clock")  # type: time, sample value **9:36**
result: **9:23**
